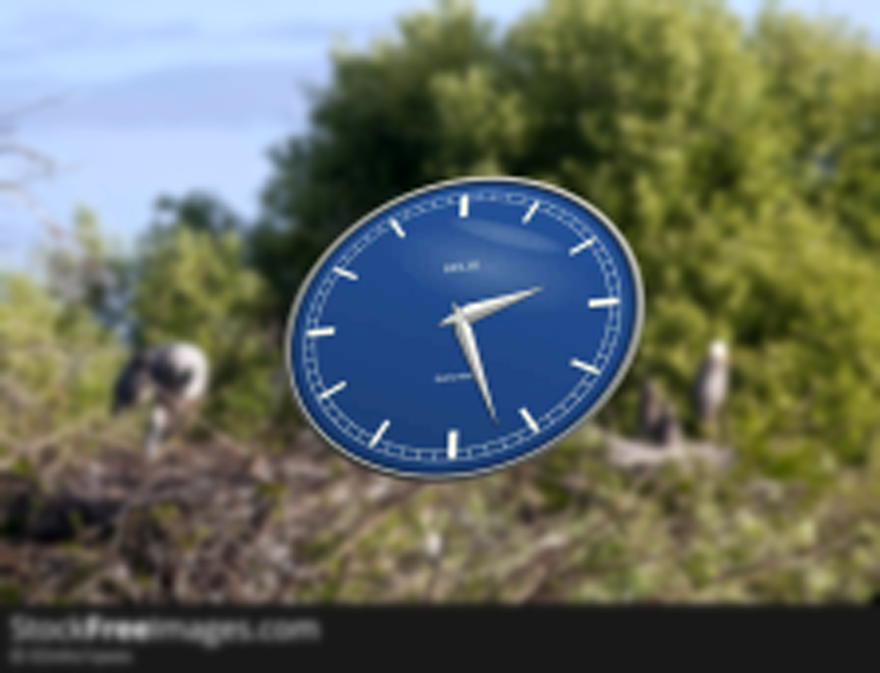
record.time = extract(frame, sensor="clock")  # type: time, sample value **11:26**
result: **2:27**
